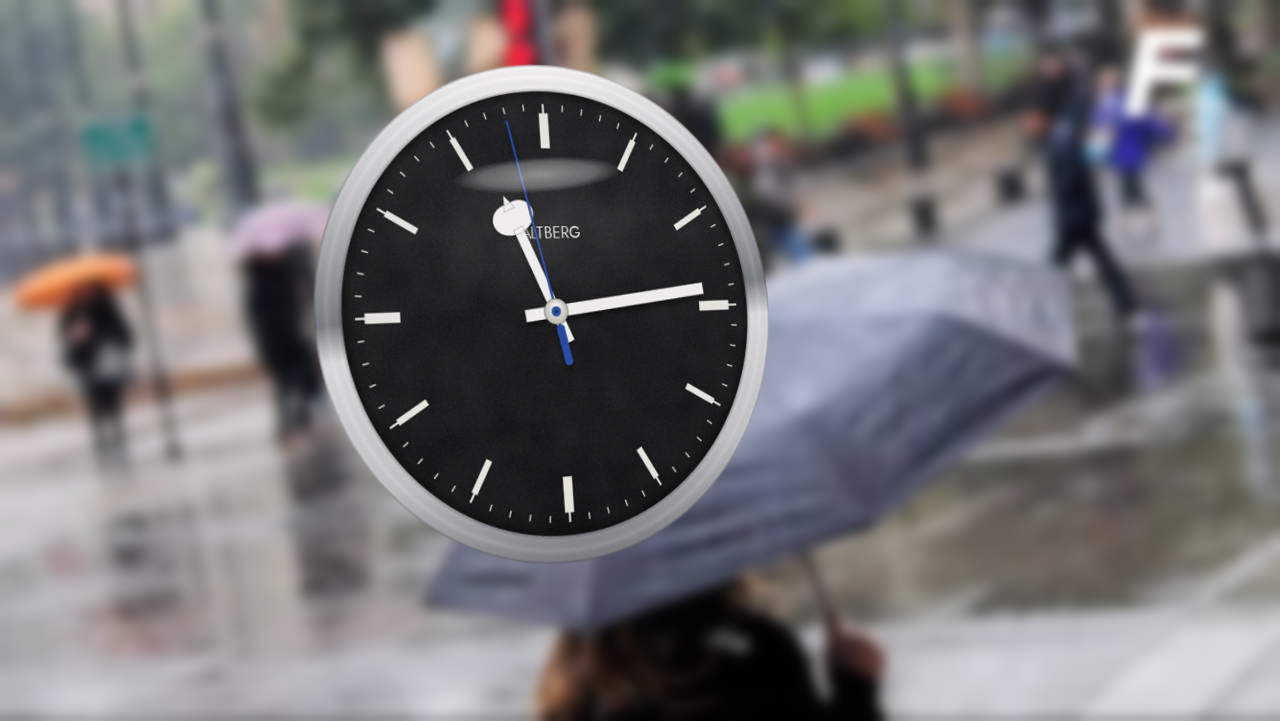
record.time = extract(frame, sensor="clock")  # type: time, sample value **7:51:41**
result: **11:13:58**
